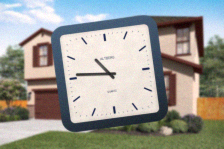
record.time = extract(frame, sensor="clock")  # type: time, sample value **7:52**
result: **10:46**
